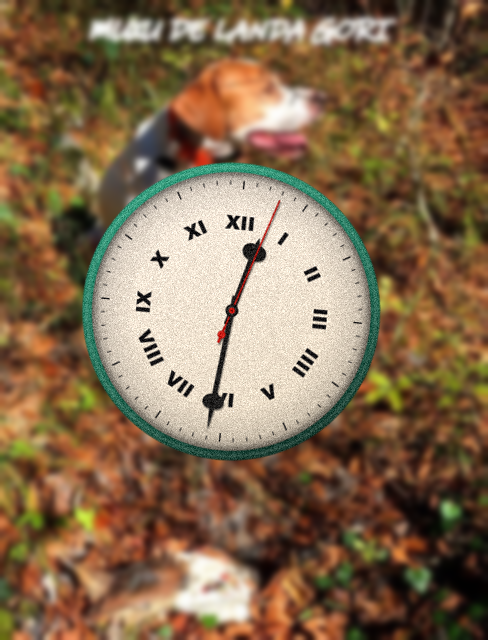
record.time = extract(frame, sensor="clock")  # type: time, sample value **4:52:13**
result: **12:31:03**
